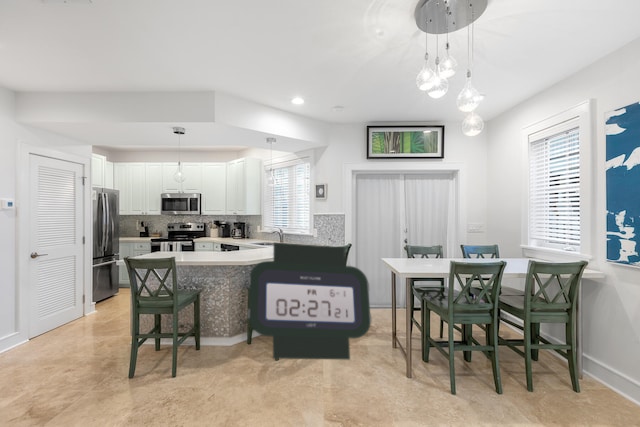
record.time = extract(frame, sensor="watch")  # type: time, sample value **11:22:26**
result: **2:27:21**
